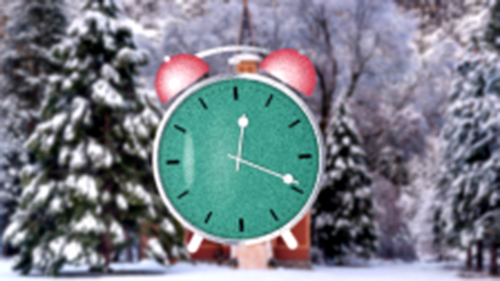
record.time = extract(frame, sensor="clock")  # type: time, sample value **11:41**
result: **12:19**
